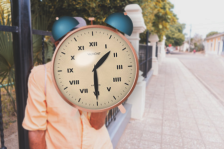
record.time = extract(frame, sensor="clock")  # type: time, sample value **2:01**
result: **1:30**
